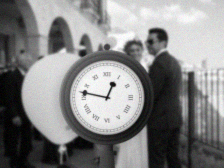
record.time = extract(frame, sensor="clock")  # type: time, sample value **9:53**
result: **12:47**
